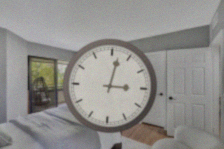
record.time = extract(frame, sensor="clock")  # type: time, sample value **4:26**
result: **3:02**
